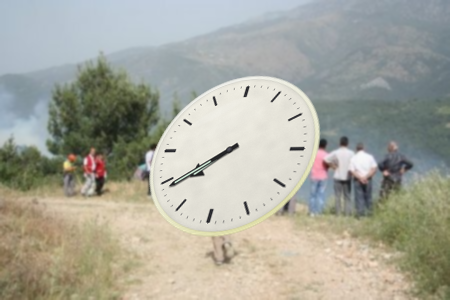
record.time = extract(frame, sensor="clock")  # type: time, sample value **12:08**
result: **7:39**
